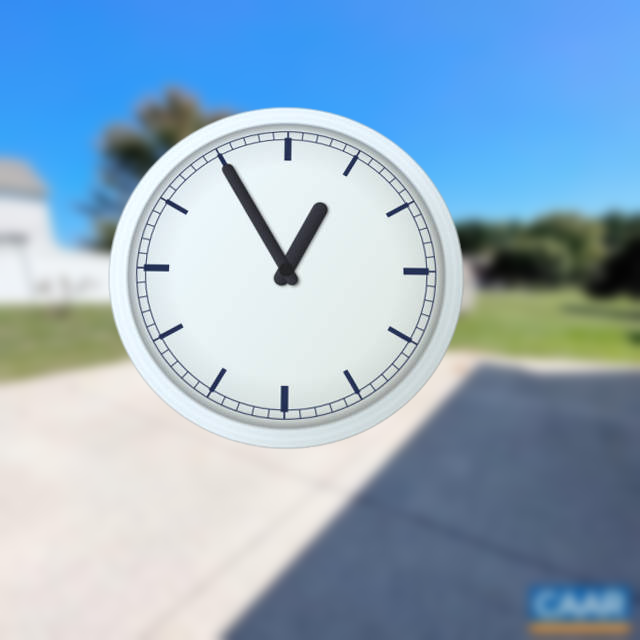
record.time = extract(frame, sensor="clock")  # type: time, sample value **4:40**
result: **12:55**
